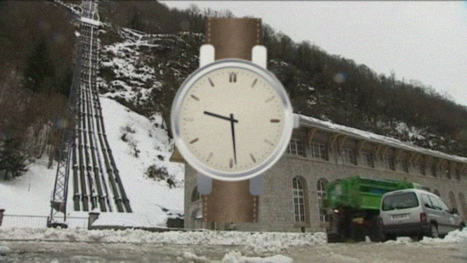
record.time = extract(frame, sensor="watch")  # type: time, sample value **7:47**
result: **9:29**
